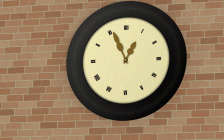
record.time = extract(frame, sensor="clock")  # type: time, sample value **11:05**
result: **12:56**
